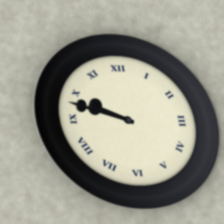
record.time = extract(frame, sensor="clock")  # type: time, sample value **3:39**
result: **9:48**
